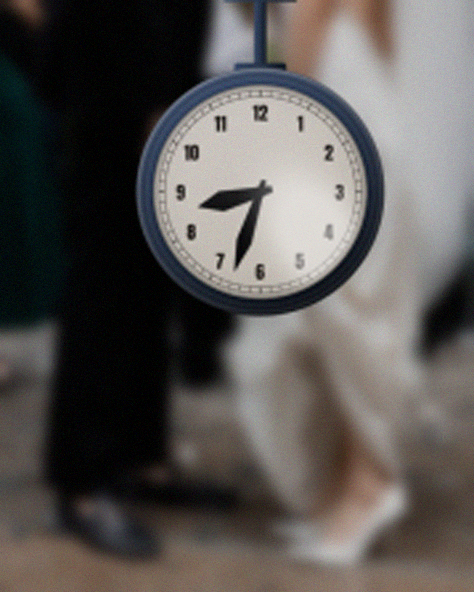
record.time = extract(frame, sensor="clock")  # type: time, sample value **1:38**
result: **8:33**
